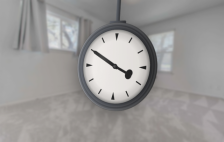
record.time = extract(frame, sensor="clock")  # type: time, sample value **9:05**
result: **3:50**
